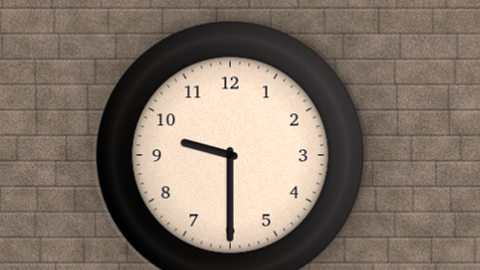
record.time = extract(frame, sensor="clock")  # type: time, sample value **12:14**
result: **9:30**
